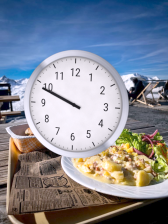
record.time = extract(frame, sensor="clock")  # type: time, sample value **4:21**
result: **9:49**
